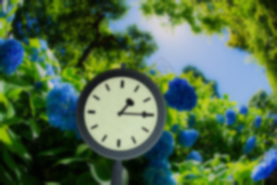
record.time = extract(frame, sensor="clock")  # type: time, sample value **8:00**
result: **1:15**
